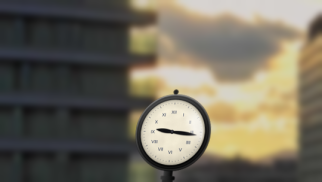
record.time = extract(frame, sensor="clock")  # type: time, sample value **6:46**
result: **9:16**
